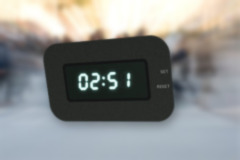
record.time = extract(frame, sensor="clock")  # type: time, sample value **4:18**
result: **2:51**
